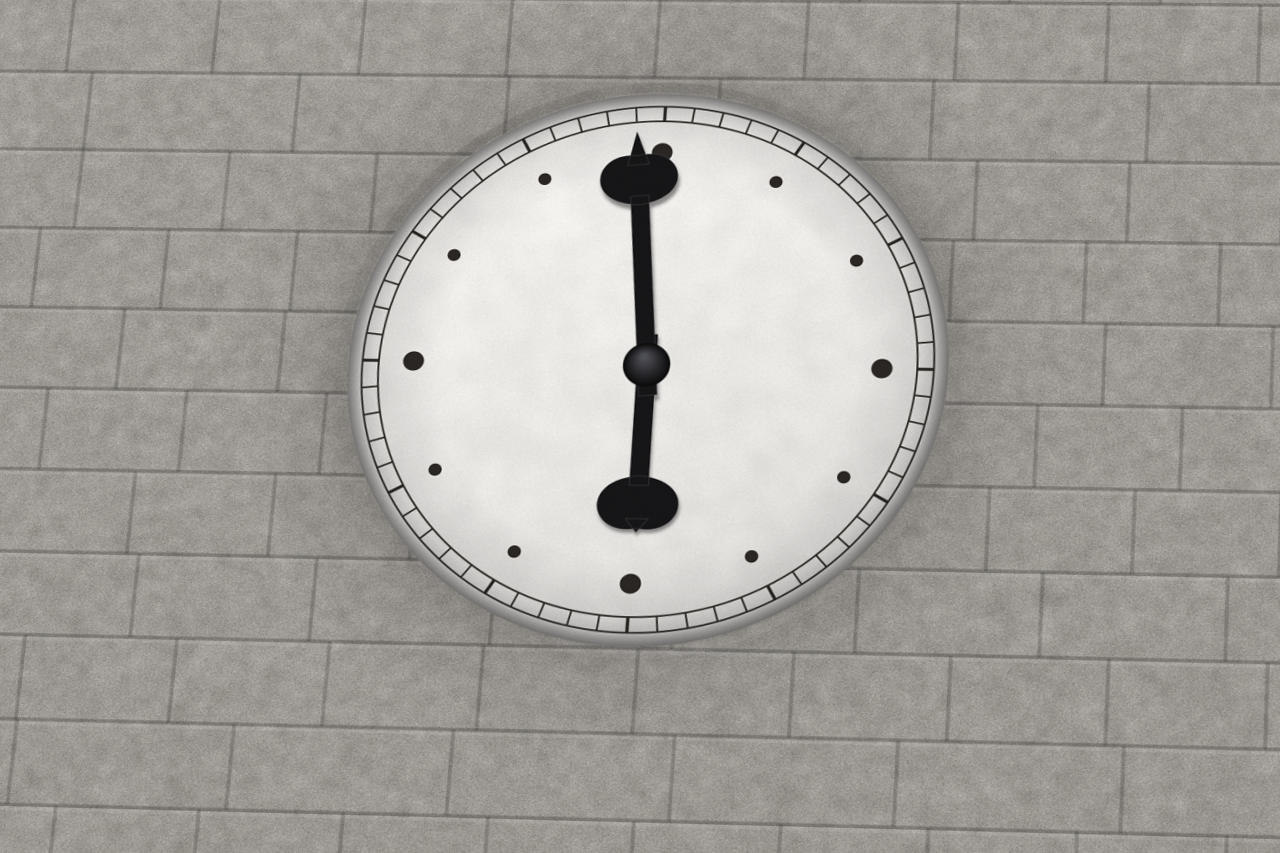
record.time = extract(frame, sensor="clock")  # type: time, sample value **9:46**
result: **5:59**
